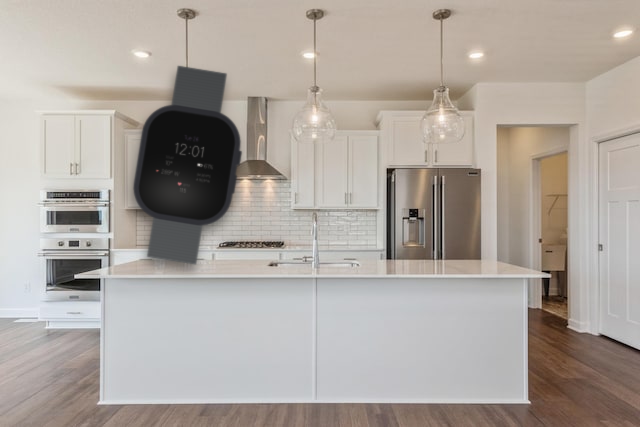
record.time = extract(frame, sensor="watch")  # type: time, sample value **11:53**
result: **12:01**
